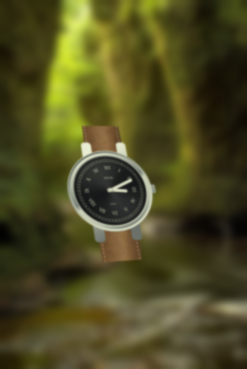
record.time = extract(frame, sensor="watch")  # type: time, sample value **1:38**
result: **3:11**
